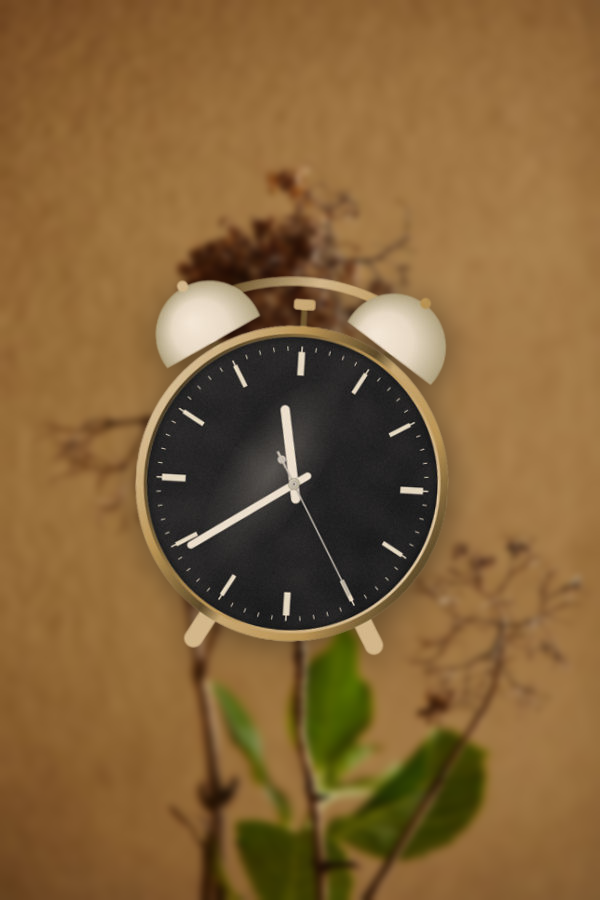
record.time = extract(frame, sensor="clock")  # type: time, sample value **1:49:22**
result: **11:39:25**
